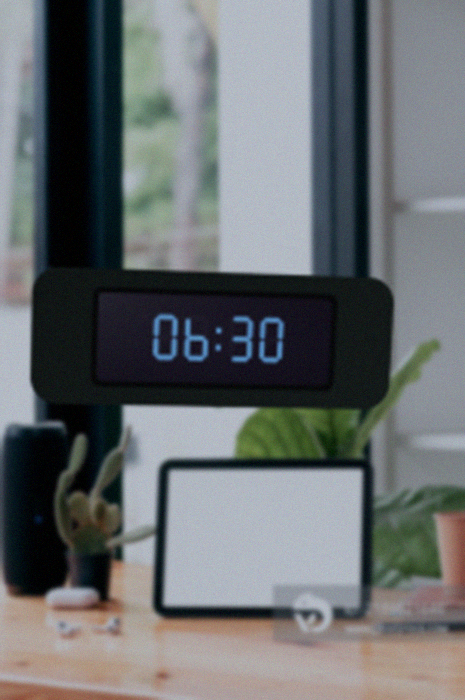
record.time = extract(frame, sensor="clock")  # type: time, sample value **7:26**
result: **6:30**
